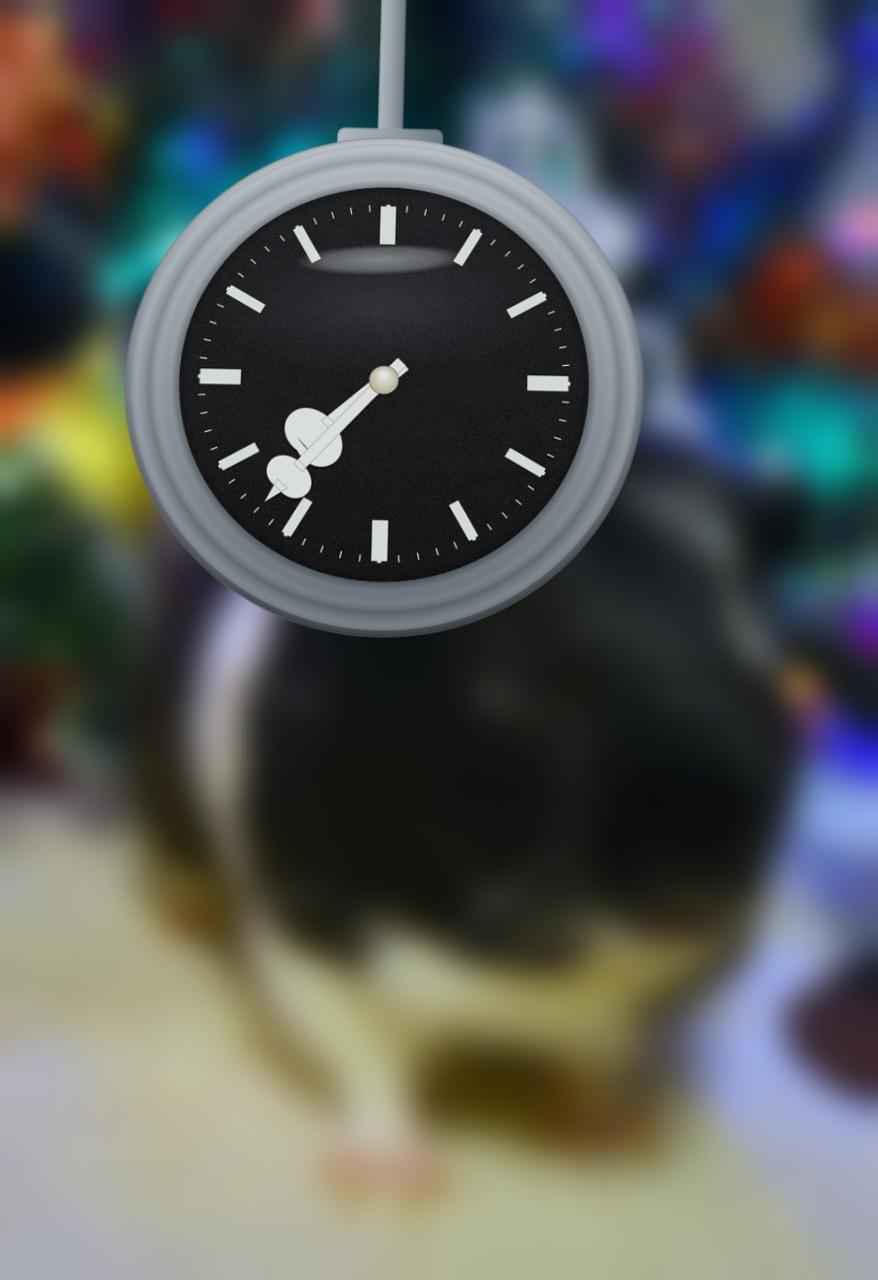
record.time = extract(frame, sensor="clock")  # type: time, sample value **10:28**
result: **7:37**
